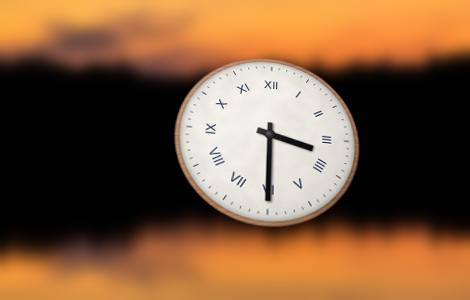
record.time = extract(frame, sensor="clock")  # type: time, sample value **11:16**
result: **3:30**
